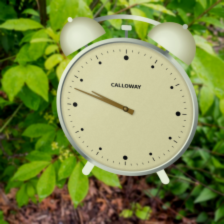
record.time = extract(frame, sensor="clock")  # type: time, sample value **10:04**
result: **9:48**
